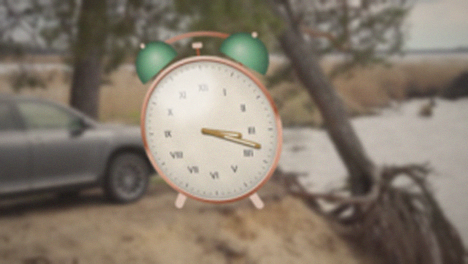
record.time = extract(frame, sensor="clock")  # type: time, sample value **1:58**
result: **3:18**
